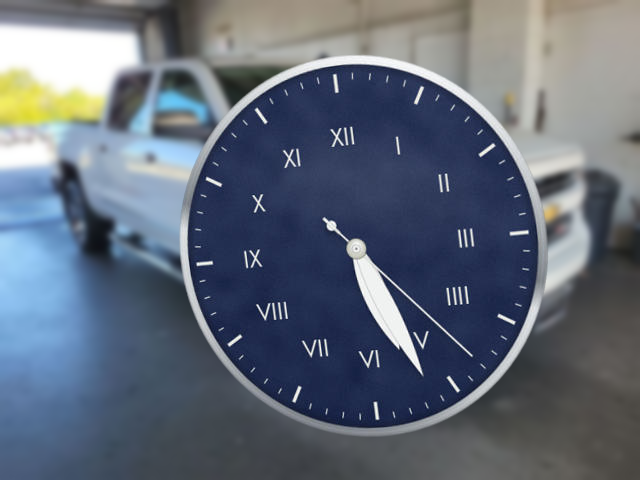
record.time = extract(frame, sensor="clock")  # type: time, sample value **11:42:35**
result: **5:26:23**
